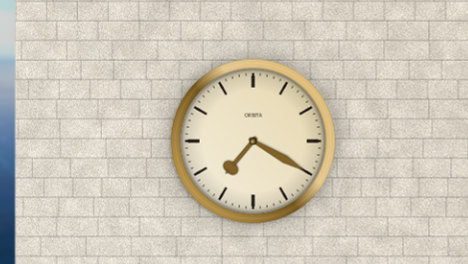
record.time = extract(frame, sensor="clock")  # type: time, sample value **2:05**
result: **7:20**
